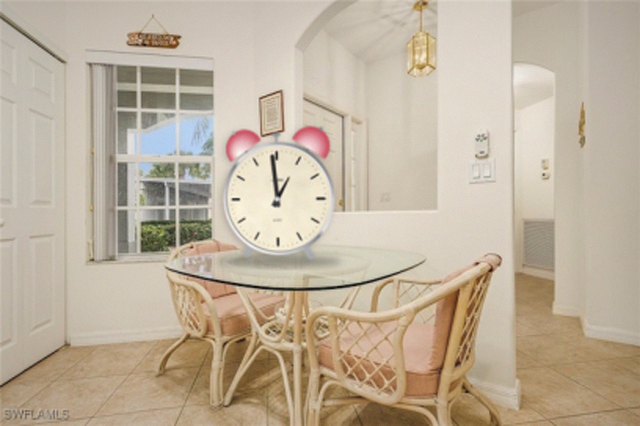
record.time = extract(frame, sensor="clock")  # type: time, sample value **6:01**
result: **12:59**
